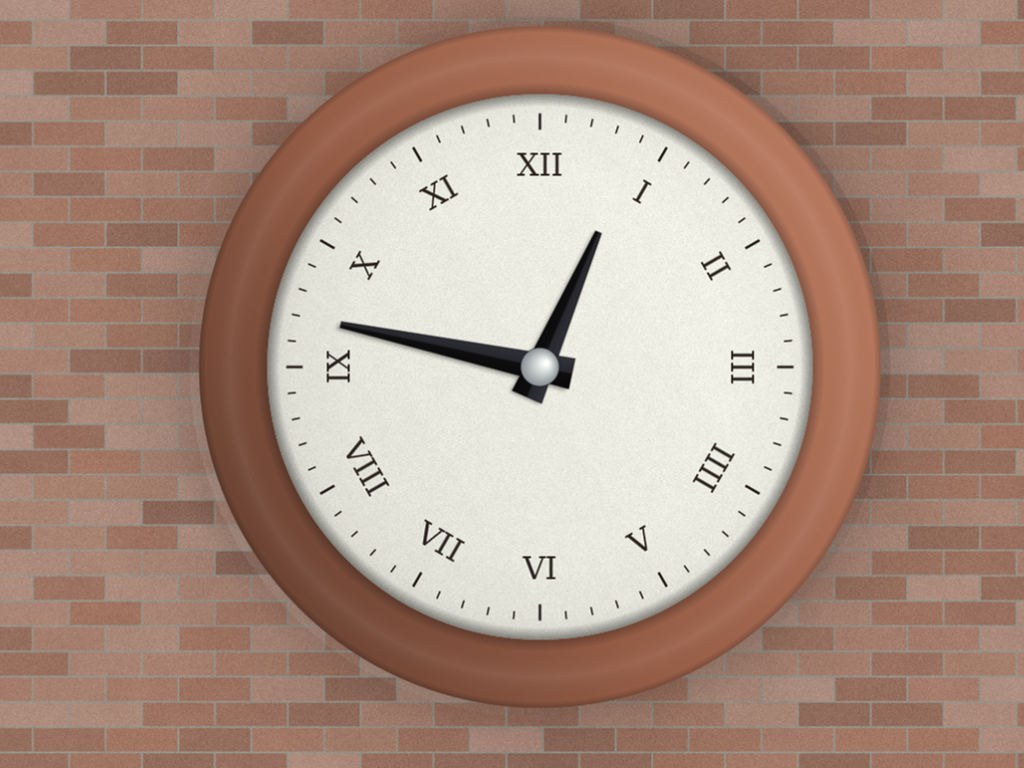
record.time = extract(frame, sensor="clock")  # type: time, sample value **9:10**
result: **12:47**
